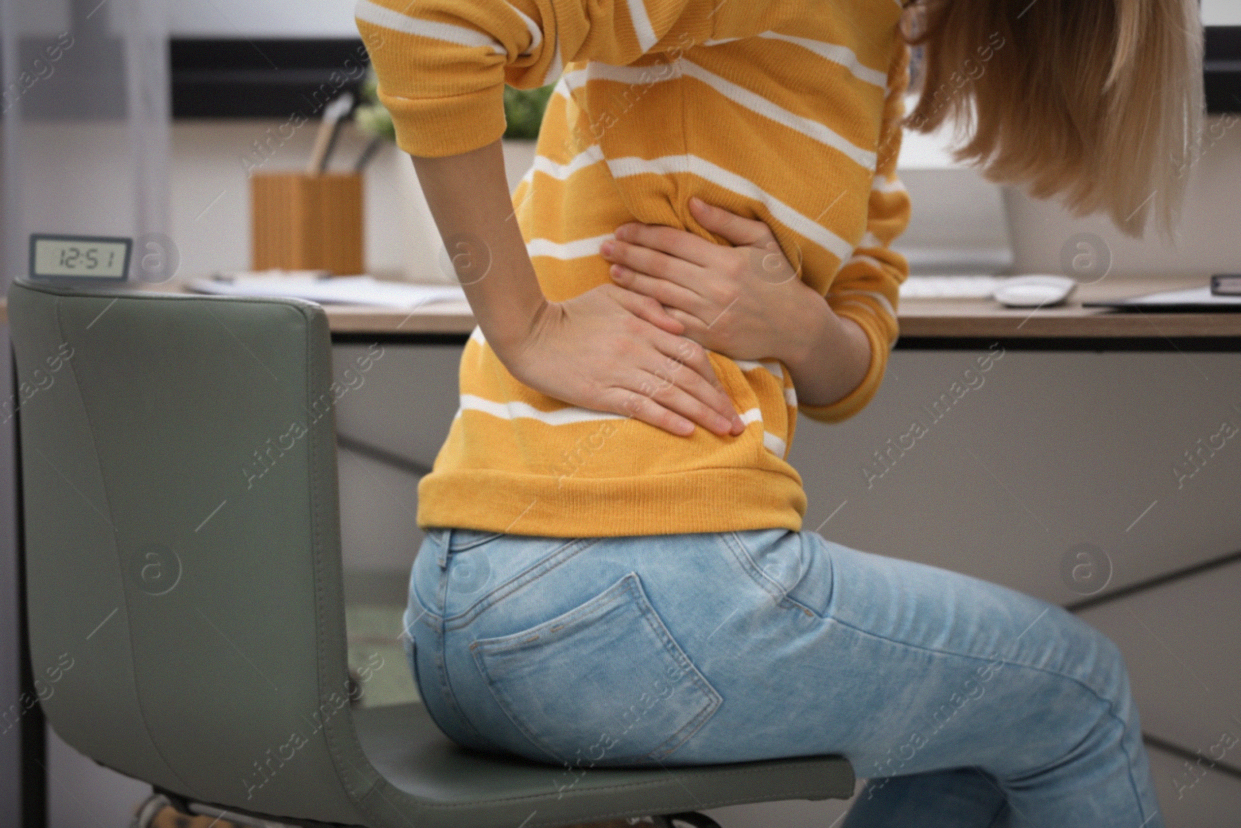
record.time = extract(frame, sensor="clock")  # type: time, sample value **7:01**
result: **12:51**
